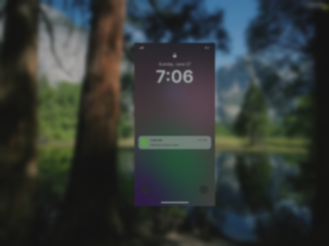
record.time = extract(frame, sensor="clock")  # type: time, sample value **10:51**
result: **7:06**
